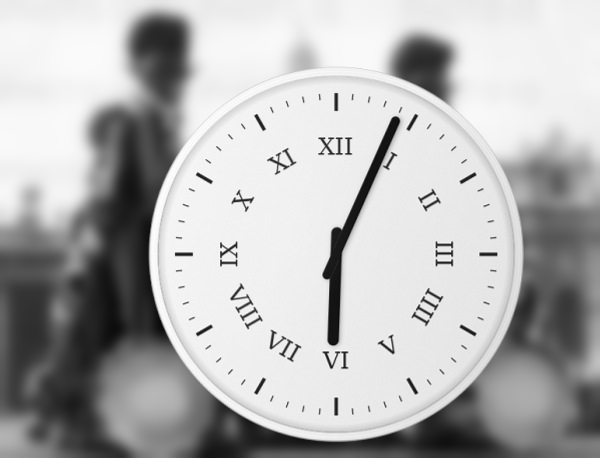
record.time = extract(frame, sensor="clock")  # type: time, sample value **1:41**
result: **6:04**
